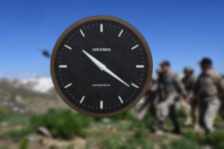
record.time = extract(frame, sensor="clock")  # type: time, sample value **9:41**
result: **10:21**
